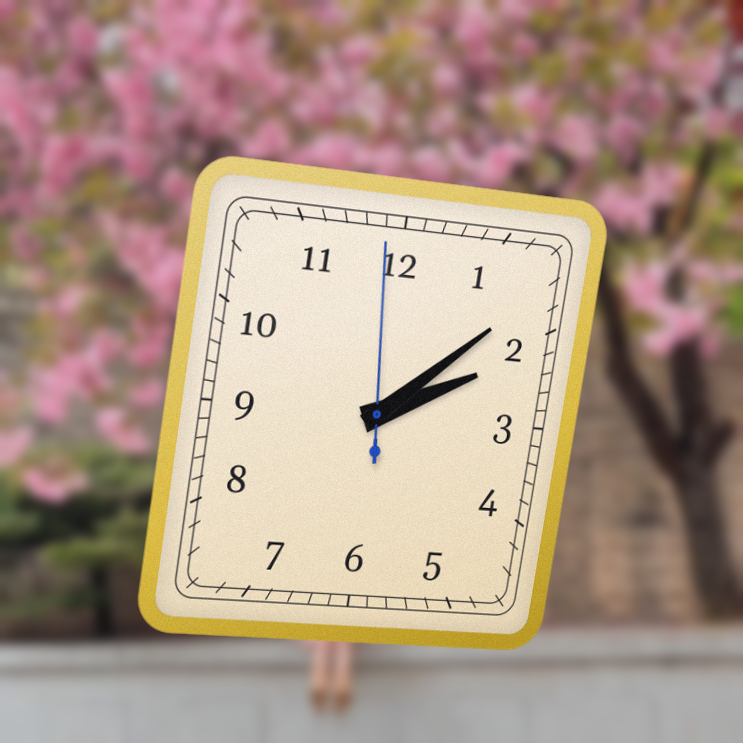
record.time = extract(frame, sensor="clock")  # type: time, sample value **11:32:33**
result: **2:07:59**
